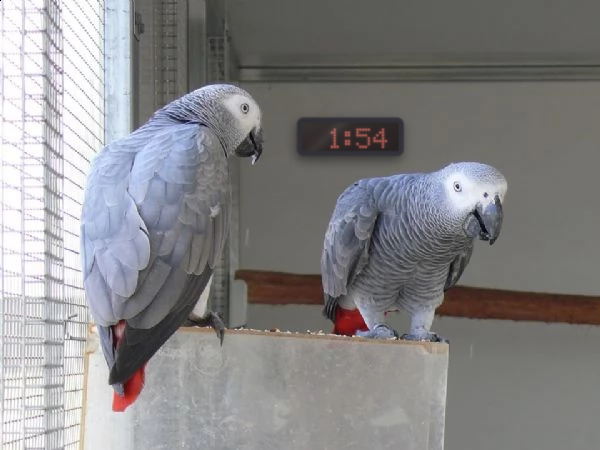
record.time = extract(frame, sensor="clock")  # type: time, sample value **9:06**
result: **1:54**
